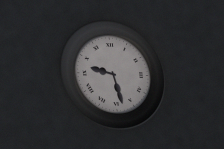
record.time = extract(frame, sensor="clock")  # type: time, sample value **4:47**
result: **9:28**
